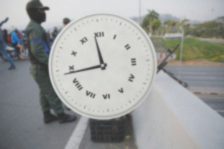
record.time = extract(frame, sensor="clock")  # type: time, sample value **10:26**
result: **11:44**
